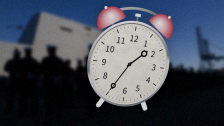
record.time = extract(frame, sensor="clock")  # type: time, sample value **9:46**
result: **1:35**
